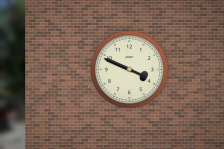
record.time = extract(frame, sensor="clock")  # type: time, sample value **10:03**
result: **3:49**
